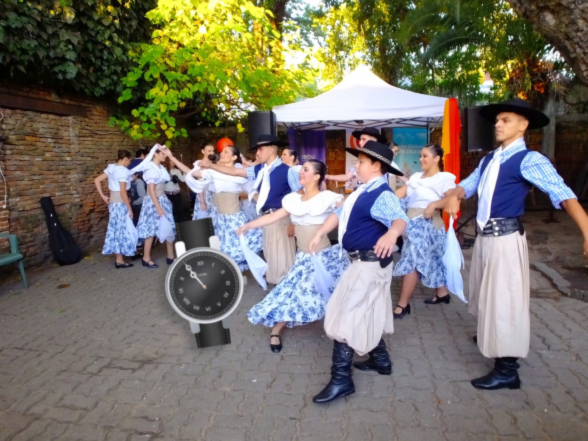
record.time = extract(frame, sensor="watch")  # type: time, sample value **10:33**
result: **10:55**
